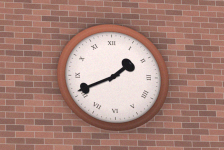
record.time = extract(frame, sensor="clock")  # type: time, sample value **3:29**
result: **1:41**
